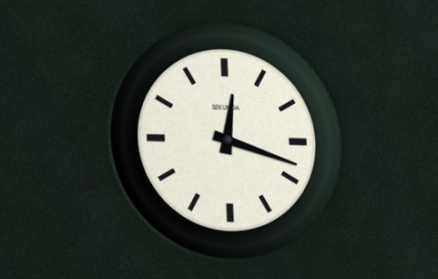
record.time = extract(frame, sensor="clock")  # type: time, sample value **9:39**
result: **12:18**
